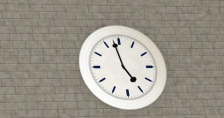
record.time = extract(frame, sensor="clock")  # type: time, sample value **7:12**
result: **4:58**
